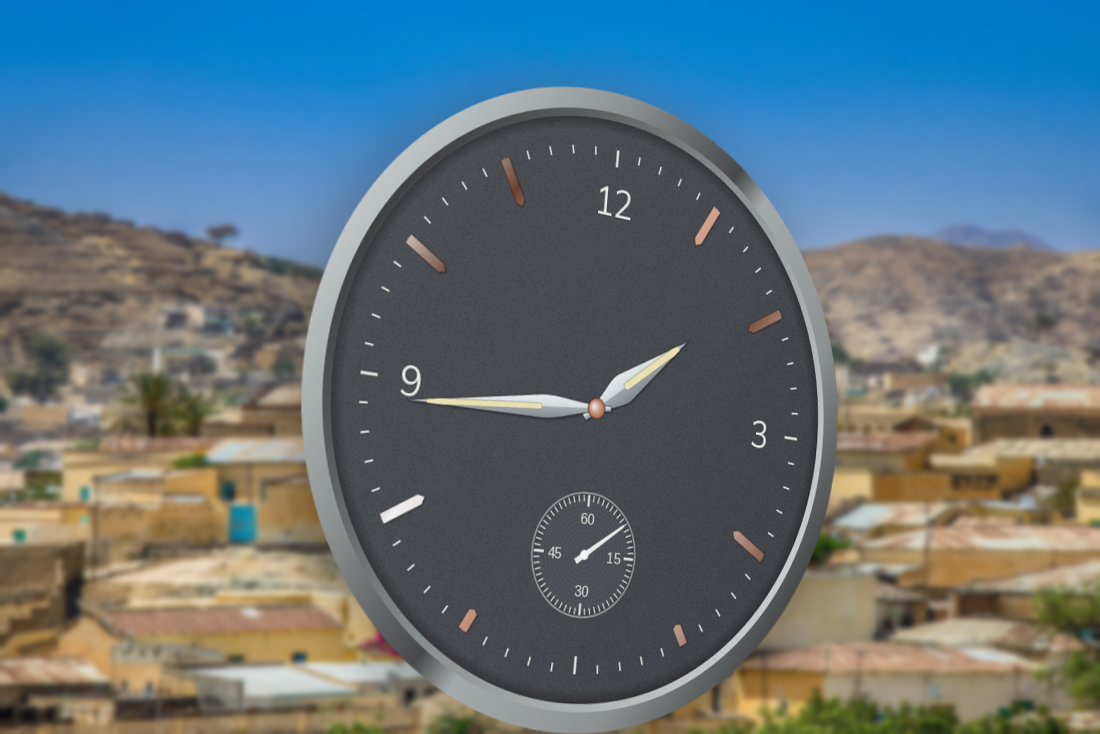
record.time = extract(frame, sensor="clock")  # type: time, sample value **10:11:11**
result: **1:44:09**
